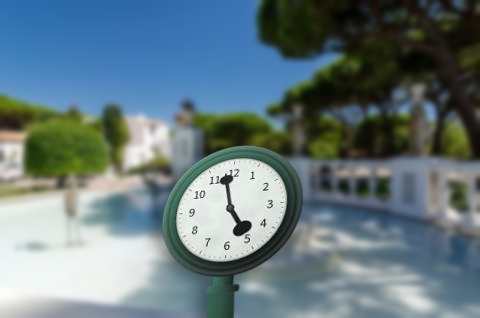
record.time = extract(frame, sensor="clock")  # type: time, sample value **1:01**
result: **4:58**
